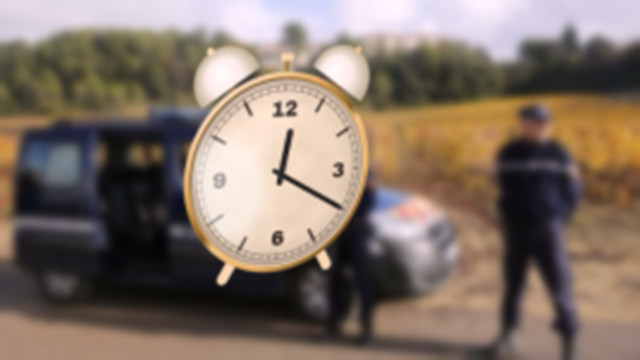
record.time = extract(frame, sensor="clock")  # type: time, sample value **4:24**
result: **12:20**
